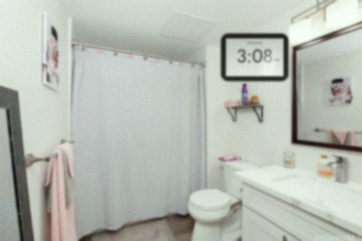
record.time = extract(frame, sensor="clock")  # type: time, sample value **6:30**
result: **3:08**
